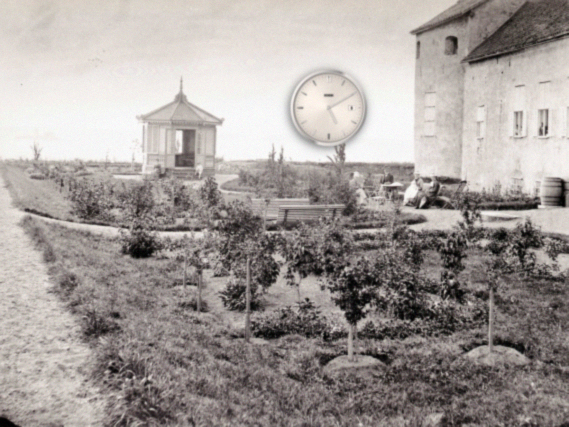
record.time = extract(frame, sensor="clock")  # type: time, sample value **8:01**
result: **5:10**
